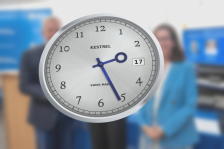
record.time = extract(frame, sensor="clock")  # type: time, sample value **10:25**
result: **2:26**
